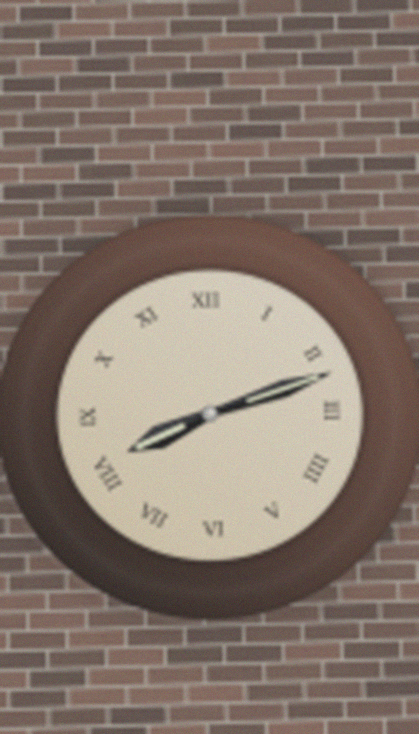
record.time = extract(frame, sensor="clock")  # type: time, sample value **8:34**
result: **8:12**
